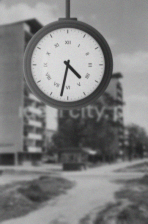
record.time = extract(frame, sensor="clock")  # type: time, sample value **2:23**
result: **4:32**
